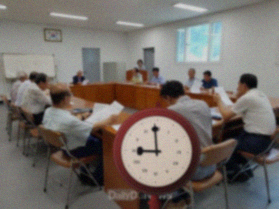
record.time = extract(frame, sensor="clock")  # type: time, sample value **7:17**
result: **8:59**
